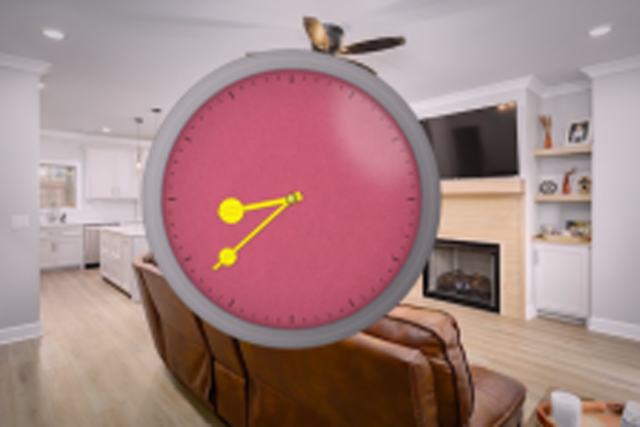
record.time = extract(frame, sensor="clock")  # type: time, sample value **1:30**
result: **8:38**
